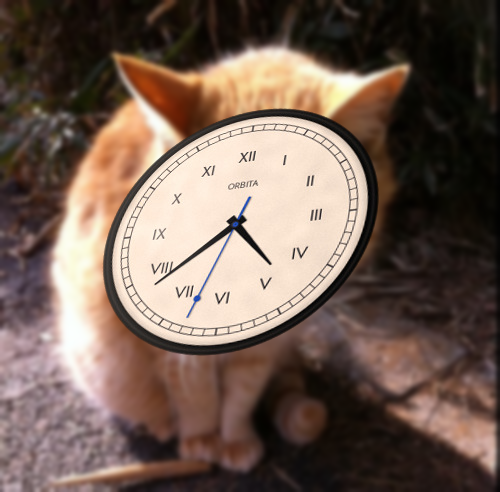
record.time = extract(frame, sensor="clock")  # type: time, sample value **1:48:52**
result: **4:38:33**
